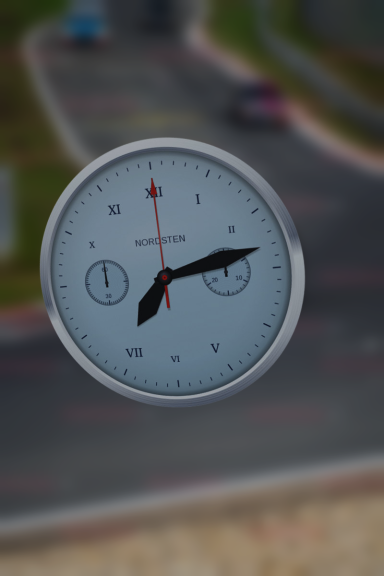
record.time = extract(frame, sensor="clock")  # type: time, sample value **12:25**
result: **7:13**
